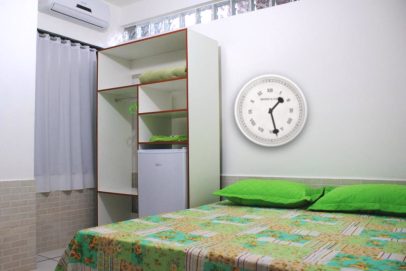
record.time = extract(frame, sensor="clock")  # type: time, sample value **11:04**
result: **1:28**
